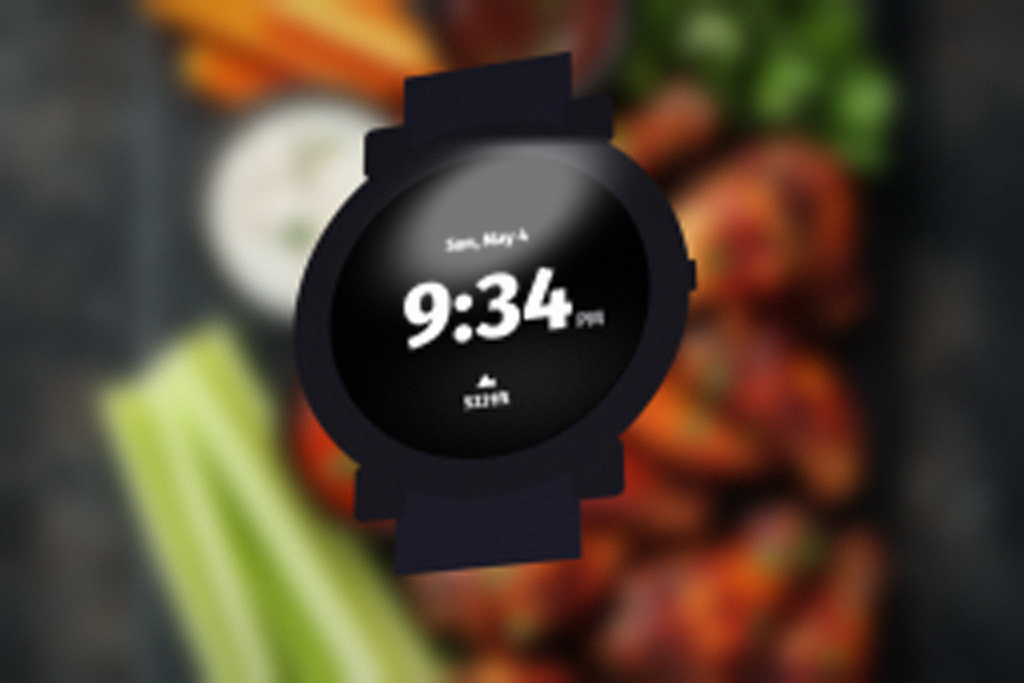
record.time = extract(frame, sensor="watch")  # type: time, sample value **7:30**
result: **9:34**
